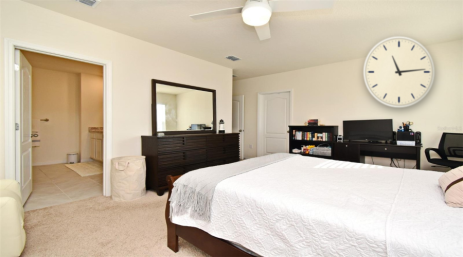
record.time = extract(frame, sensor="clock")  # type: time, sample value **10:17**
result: **11:14**
